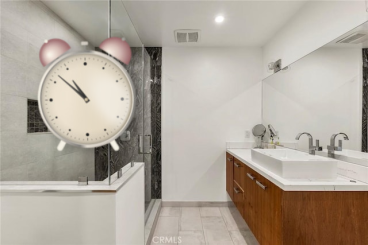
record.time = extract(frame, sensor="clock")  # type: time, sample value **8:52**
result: **10:52**
